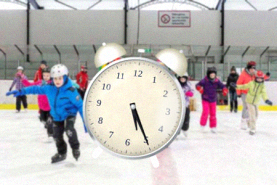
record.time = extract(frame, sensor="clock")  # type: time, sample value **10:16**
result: **5:25**
